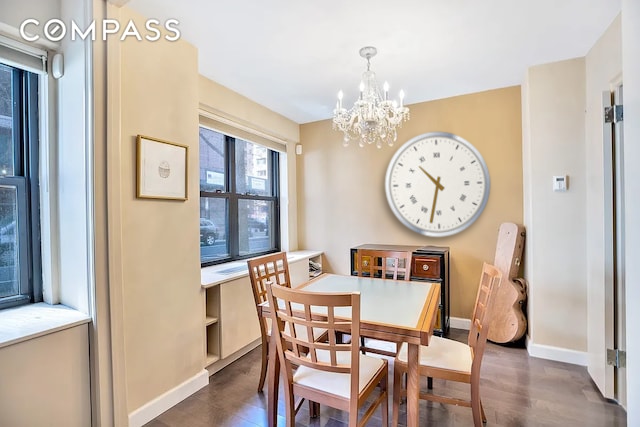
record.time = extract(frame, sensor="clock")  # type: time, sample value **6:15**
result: **10:32**
